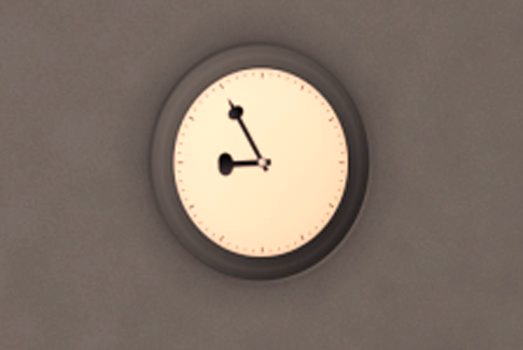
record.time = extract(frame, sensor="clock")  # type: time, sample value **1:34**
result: **8:55**
